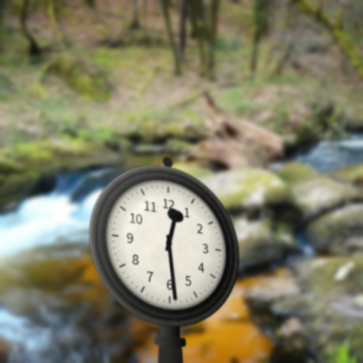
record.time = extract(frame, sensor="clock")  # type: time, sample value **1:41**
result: **12:29**
